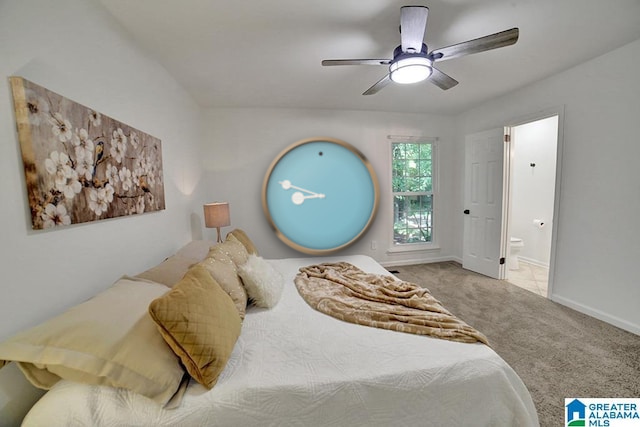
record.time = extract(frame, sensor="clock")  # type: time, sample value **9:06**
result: **8:48**
